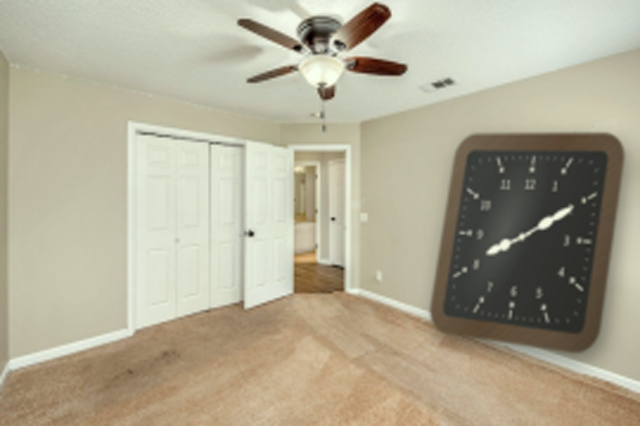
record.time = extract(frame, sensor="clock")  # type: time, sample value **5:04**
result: **8:10**
